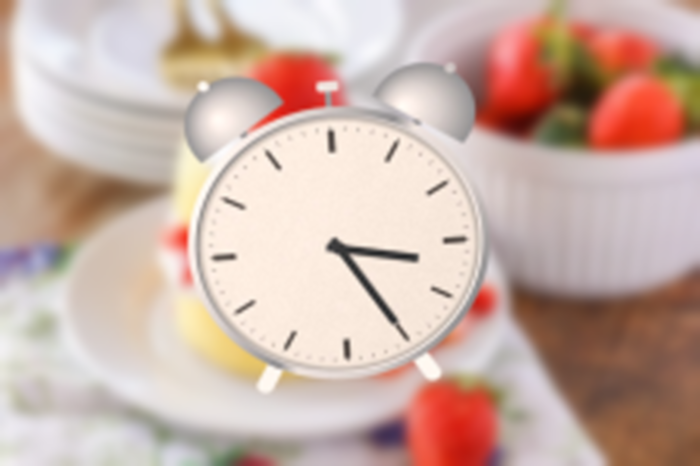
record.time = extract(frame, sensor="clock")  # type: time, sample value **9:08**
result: **3:25**
